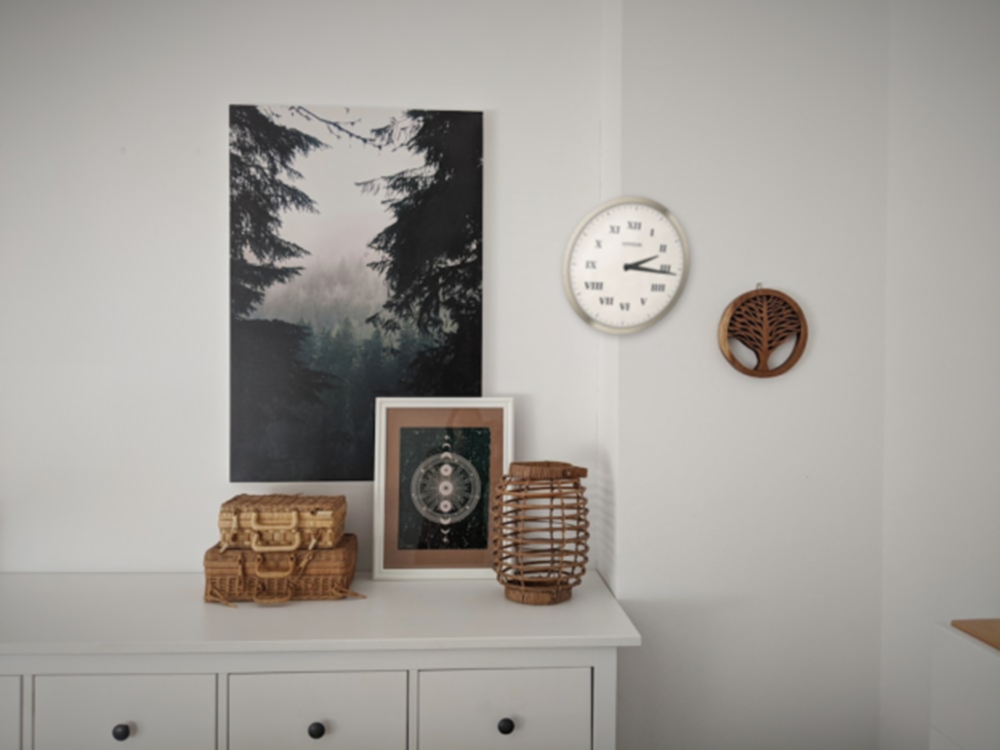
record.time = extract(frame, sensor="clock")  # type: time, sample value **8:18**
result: **2:16**
